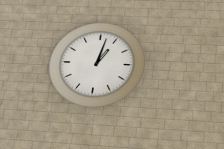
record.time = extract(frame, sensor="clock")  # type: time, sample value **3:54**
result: **1:02**
